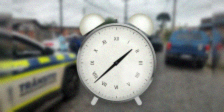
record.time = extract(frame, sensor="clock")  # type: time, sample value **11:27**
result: **1:38**
